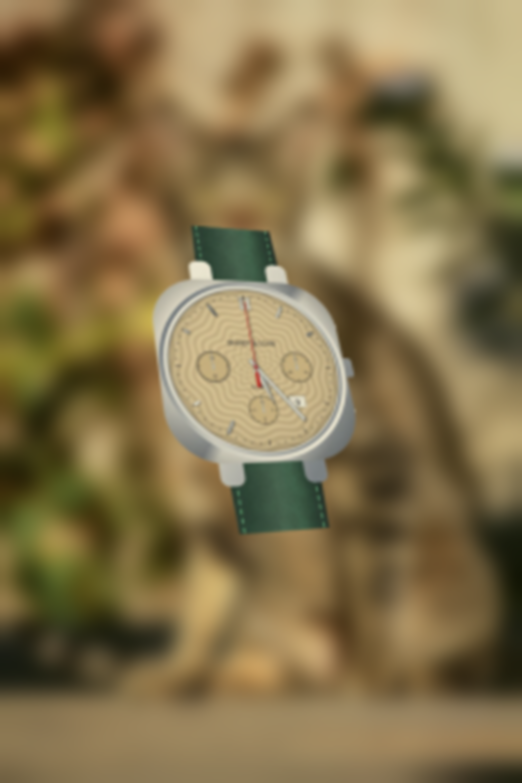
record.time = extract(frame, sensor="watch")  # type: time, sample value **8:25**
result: **5:24**
